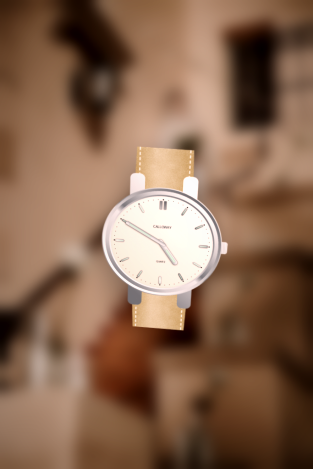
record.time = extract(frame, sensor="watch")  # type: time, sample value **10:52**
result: **4:50**
